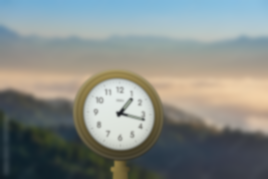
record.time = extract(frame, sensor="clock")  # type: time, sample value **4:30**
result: **1:17**
